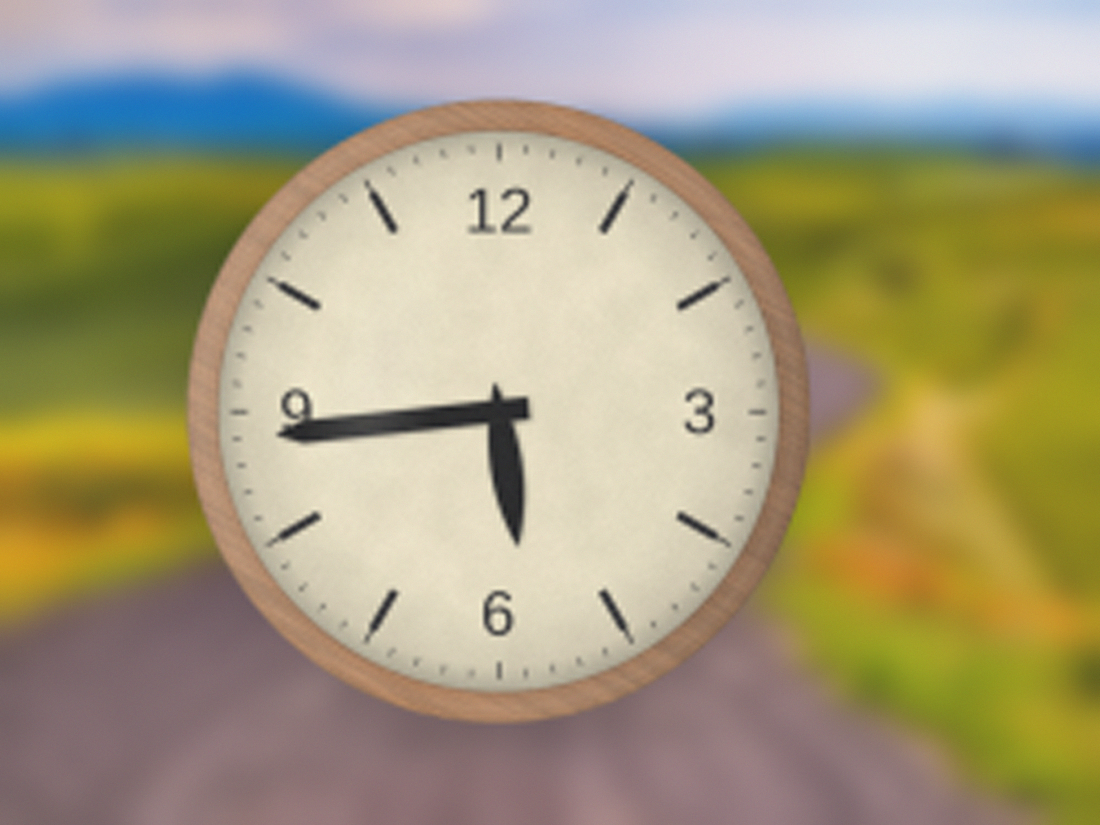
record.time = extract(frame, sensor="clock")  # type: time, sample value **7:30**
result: **5:44**
